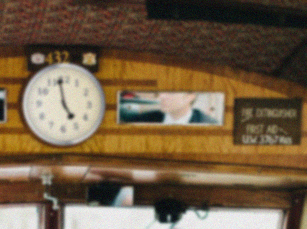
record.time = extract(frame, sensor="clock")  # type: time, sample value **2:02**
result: **4:58**
